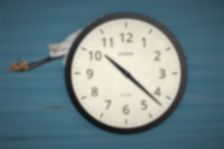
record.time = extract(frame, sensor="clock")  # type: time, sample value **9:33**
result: **10:22**
